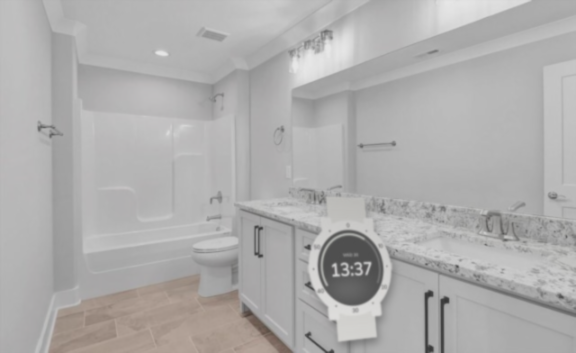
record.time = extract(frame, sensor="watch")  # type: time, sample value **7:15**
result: **13:37**
